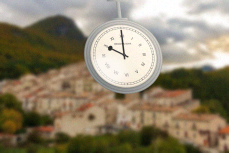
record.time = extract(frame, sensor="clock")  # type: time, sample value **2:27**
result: **10:00**
